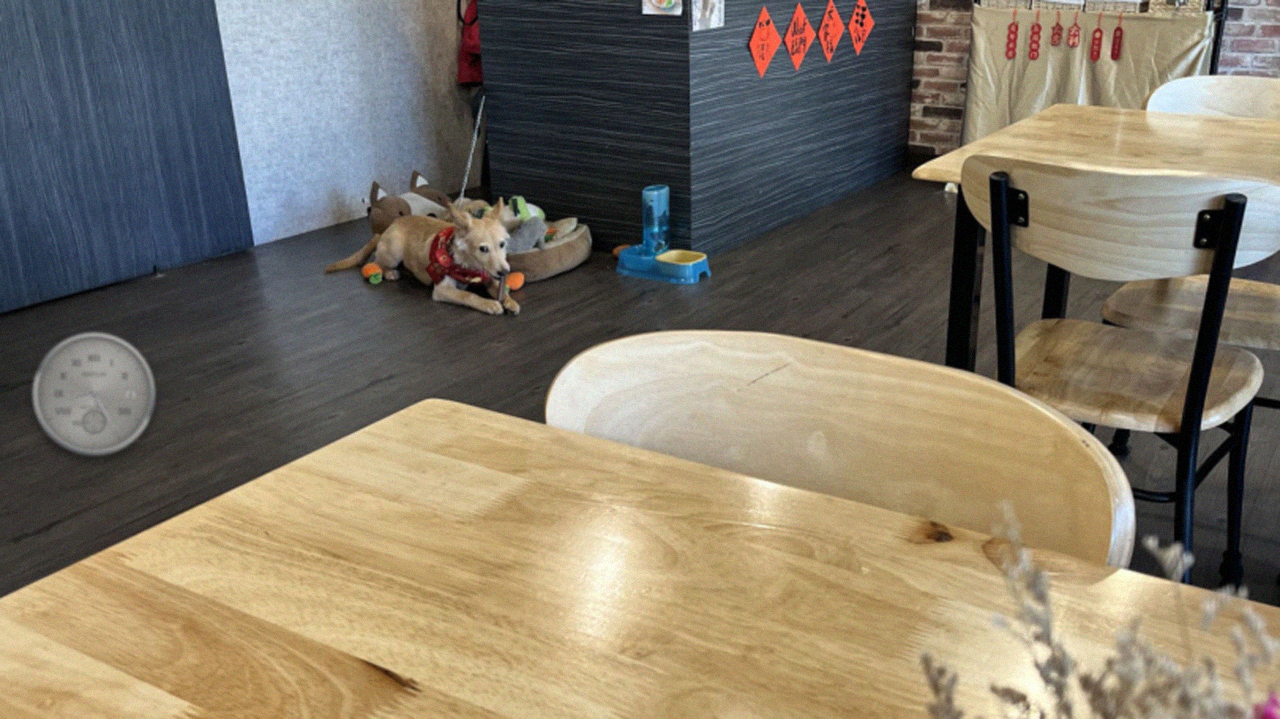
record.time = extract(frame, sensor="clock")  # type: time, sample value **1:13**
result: **8:25**
